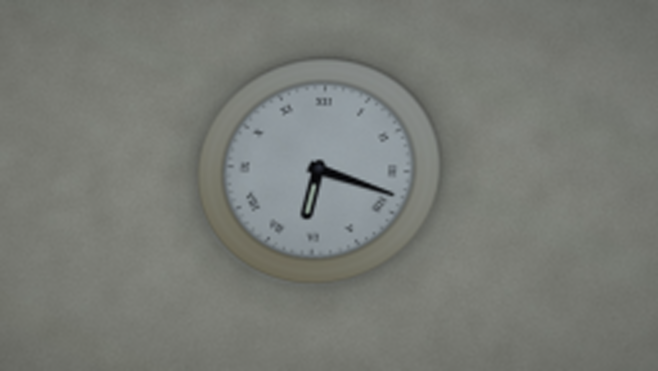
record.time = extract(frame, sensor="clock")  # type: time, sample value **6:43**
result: **6:18**
